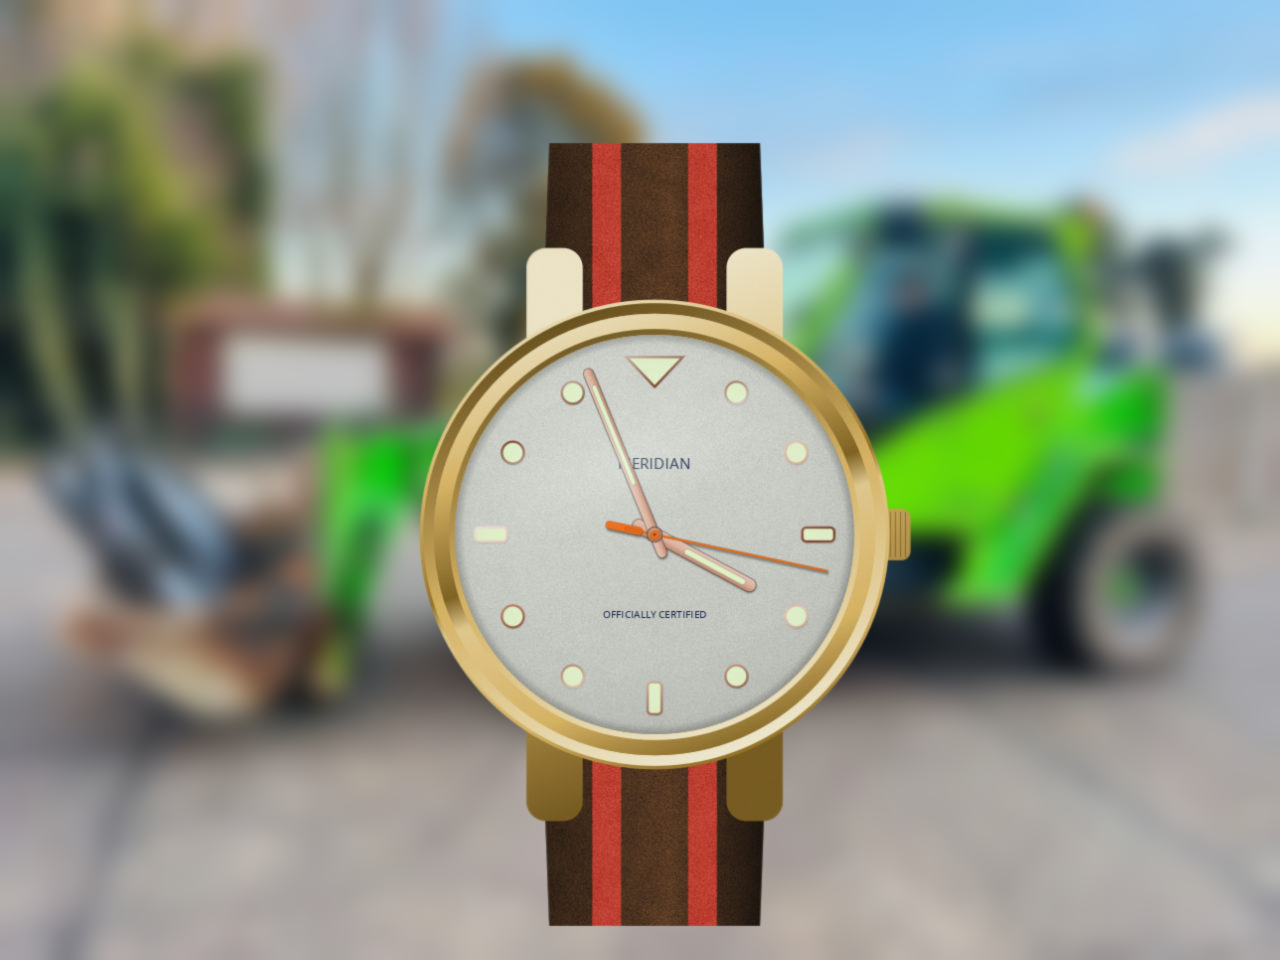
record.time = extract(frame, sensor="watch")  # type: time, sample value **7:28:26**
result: **3:56:17**
